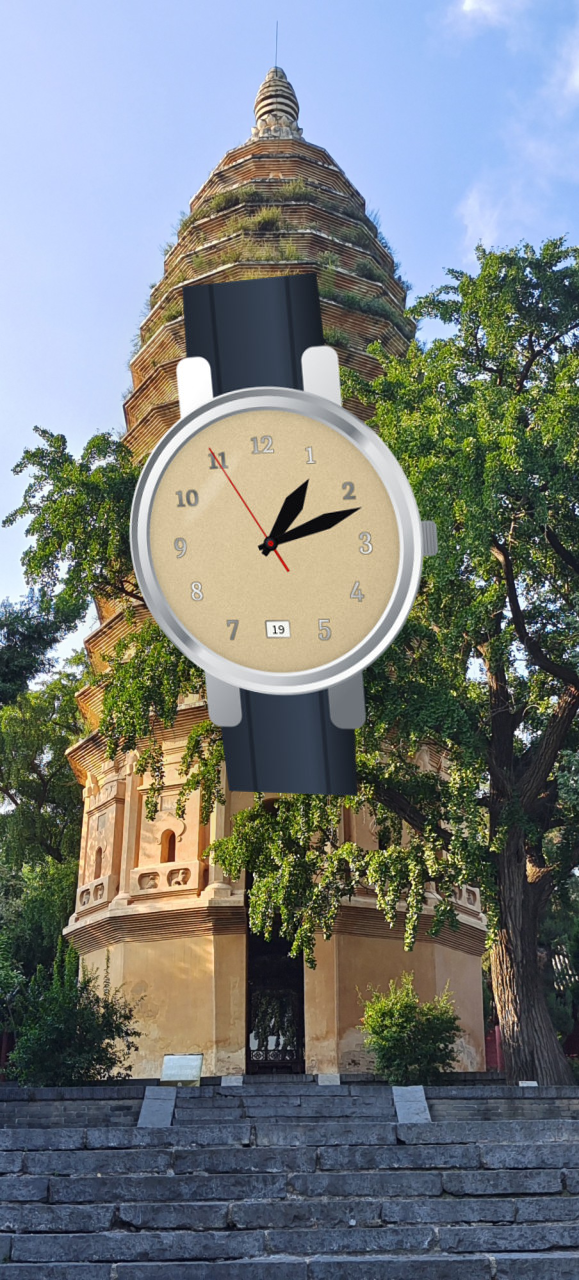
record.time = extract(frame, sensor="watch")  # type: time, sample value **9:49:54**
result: **1:11:55**
